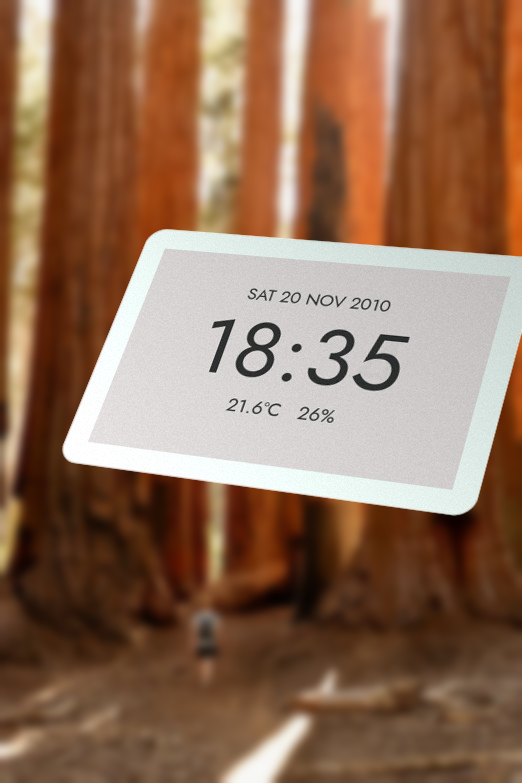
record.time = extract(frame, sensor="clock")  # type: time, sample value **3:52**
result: **18:35**
